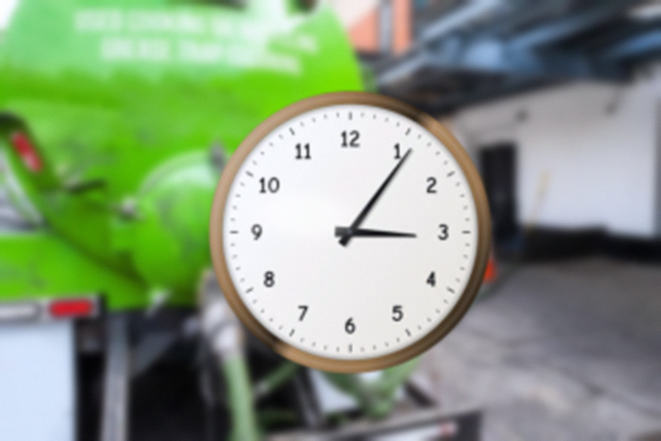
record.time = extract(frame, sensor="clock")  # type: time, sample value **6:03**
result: **3:06**
